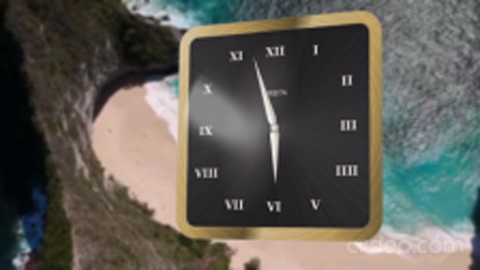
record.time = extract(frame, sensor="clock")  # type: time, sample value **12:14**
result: **5:57**
